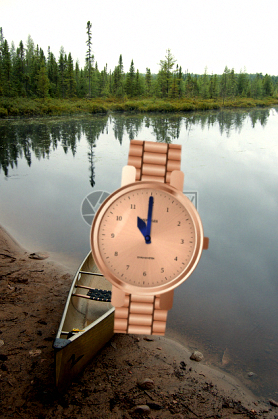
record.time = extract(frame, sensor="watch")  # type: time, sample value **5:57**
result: **11:00**
